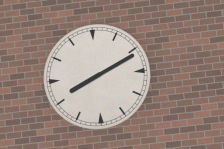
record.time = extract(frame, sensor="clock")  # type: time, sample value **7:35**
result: **8:11**
